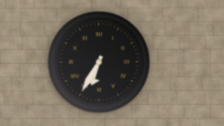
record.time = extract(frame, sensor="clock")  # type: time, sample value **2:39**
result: **6:35**
